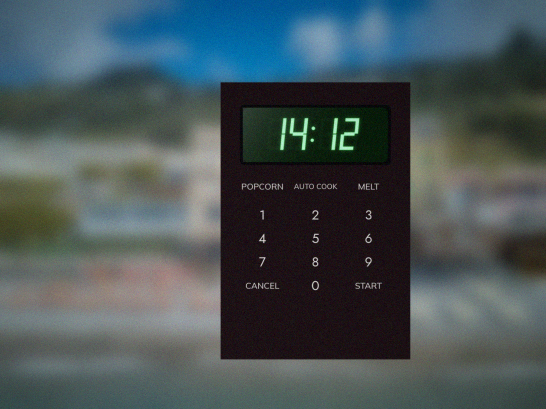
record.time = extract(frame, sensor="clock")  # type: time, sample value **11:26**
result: **14:12**
